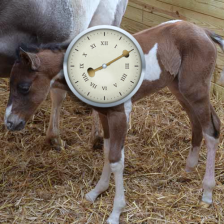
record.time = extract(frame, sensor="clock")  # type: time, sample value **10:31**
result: **8:10**
